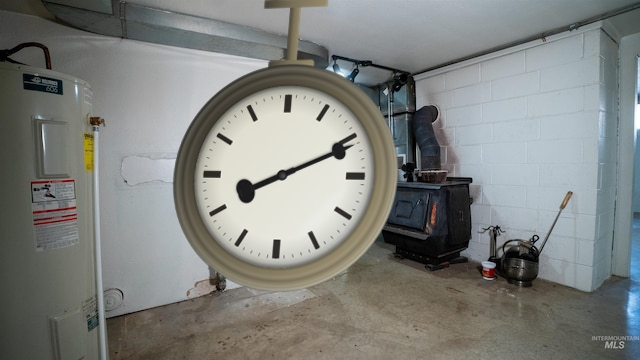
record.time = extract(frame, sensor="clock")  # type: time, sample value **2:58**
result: **8:11**
